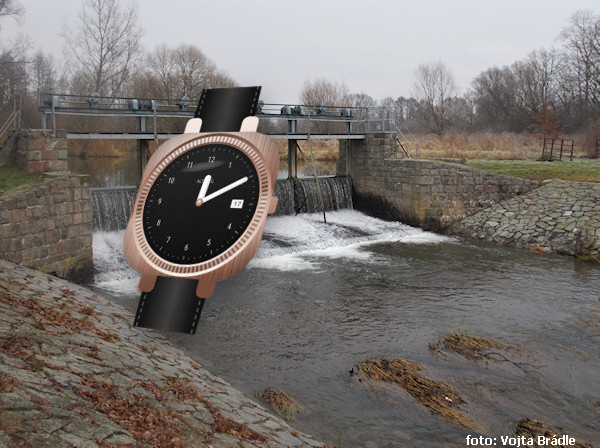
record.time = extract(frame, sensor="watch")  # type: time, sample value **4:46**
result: **12:10**
